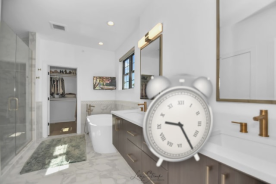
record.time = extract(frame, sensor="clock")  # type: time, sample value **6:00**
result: **9:25**
